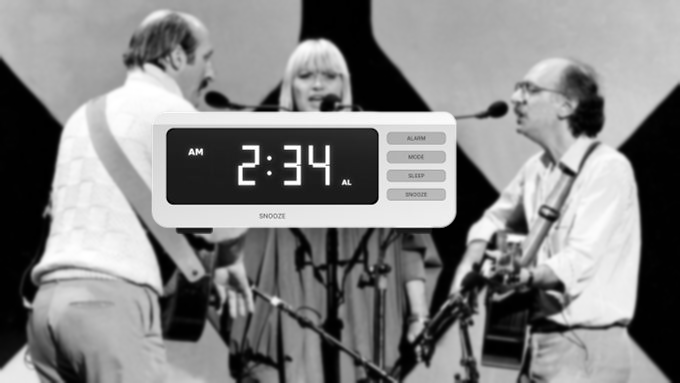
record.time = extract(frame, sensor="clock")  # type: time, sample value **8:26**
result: **2:34**
